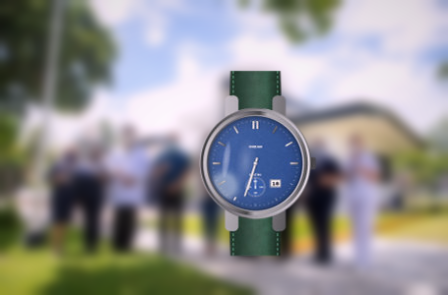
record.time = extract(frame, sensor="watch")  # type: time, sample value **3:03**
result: **6:33**
